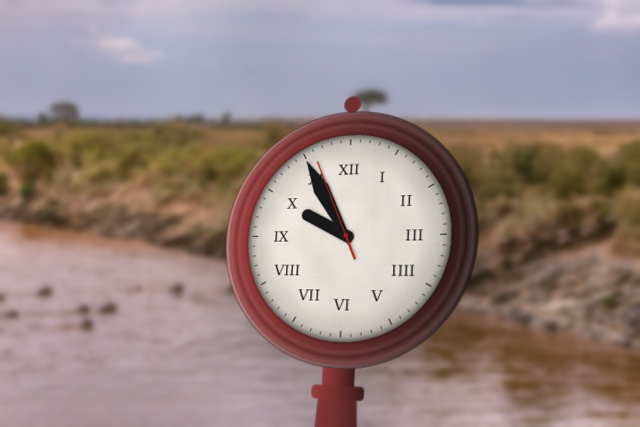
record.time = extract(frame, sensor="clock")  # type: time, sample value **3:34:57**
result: **9:54:56**
